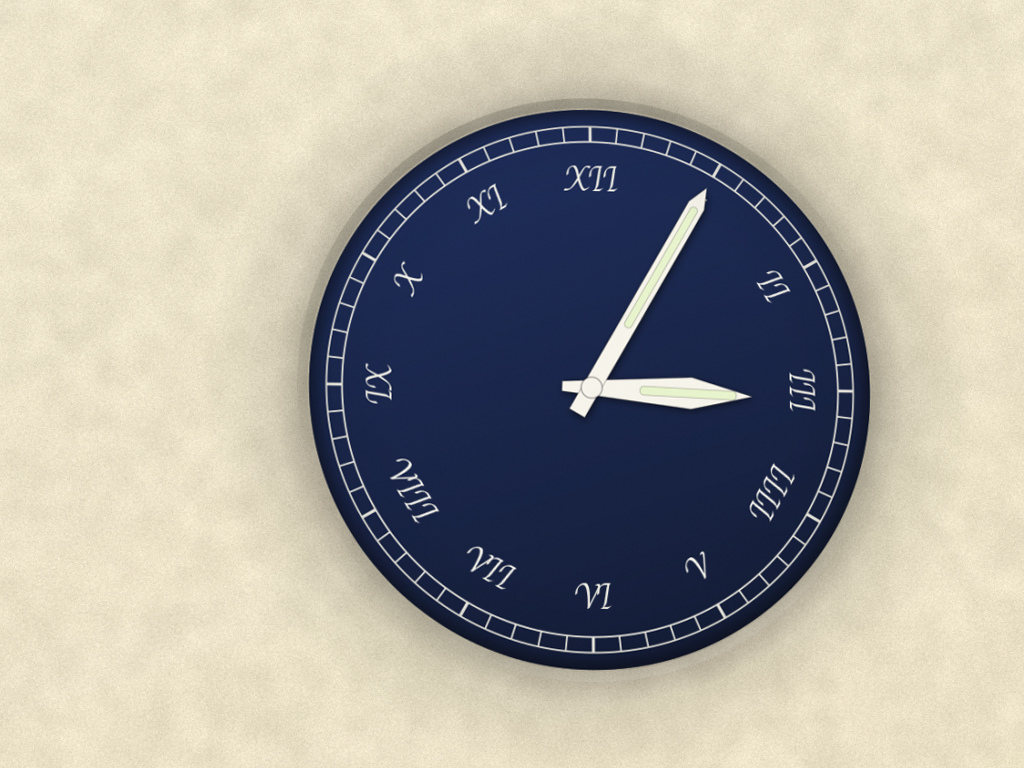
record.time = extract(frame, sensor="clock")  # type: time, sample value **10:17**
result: **3:05**
